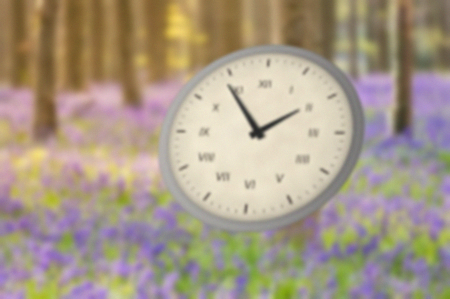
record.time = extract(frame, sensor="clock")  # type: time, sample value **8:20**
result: **1:54**
